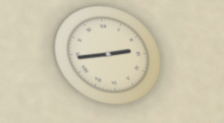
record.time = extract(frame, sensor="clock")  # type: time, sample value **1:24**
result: **2:44**
